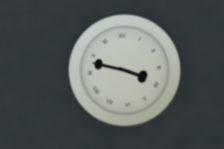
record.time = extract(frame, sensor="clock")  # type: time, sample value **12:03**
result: **3:48**
